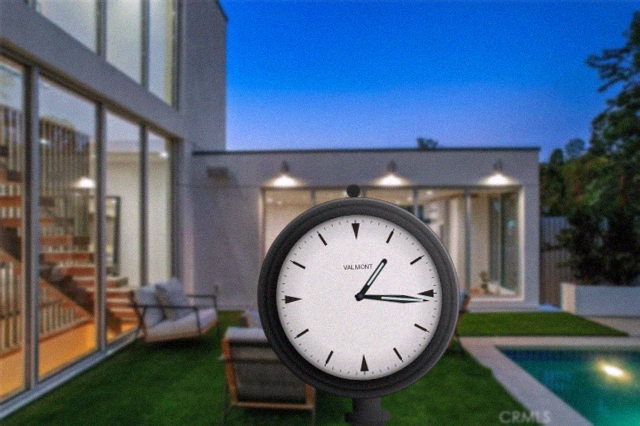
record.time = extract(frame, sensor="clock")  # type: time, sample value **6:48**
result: **1:16**
